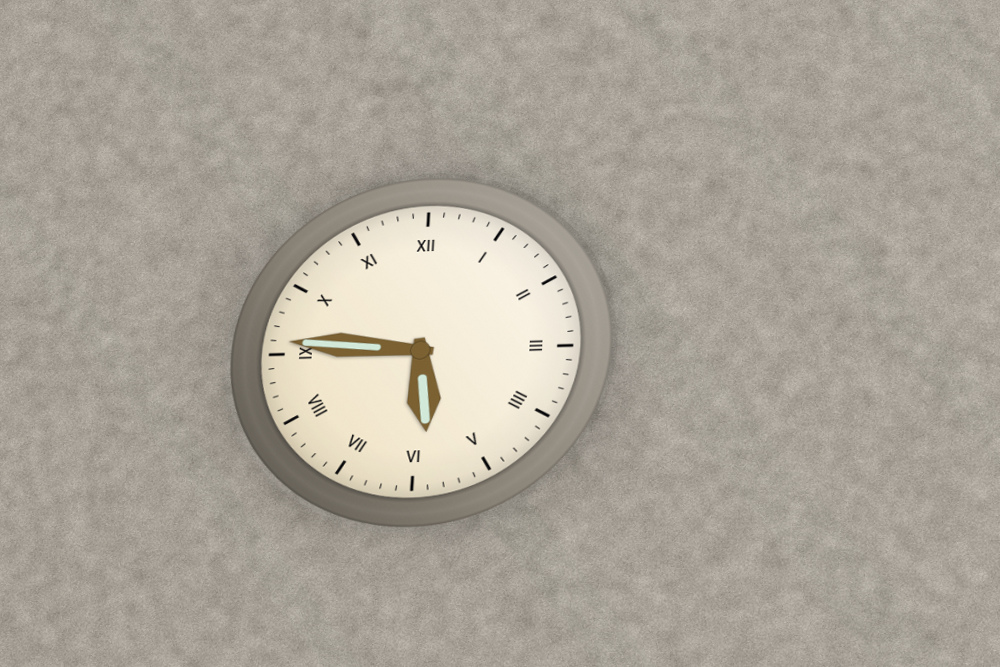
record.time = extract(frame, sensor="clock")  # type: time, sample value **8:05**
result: **5:46**
